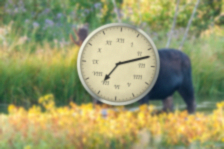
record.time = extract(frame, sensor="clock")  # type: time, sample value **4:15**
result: **7:12**
